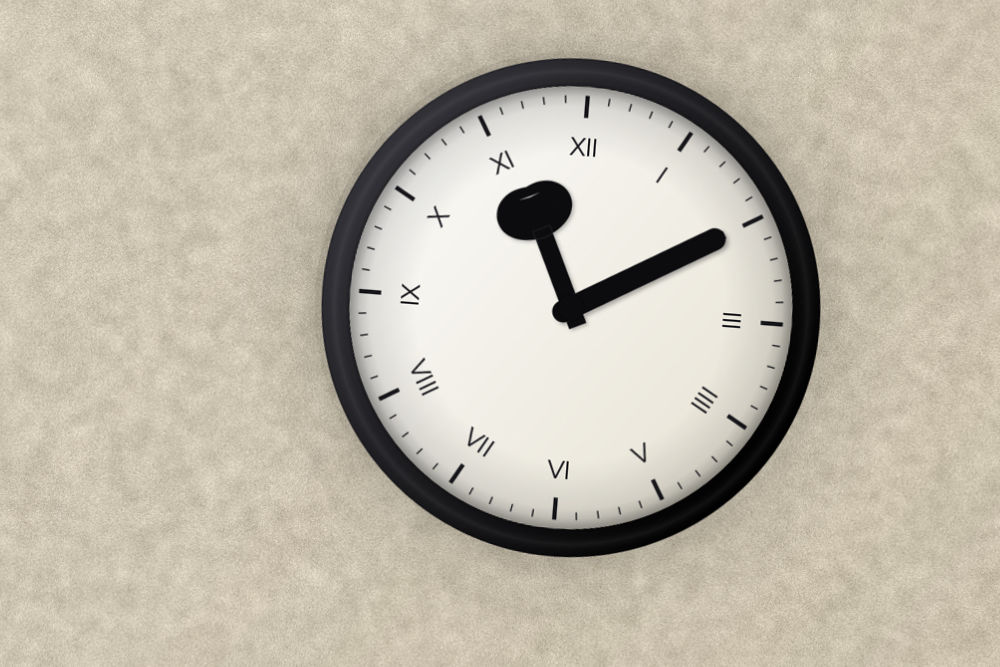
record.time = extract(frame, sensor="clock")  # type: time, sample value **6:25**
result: **11:10**
